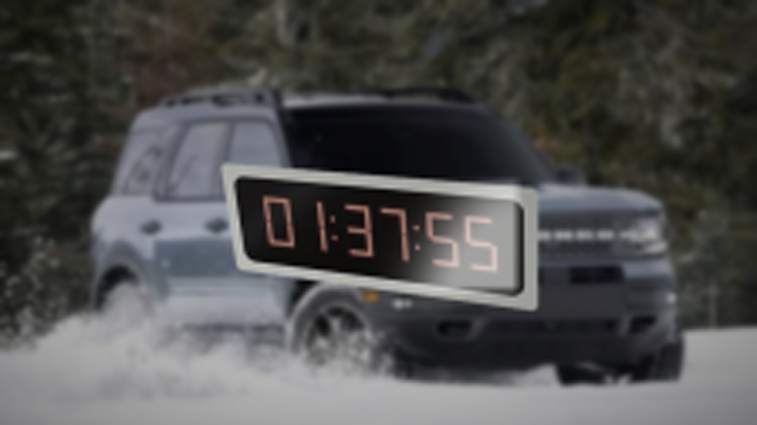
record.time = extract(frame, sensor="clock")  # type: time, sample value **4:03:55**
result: **1:37:55**
